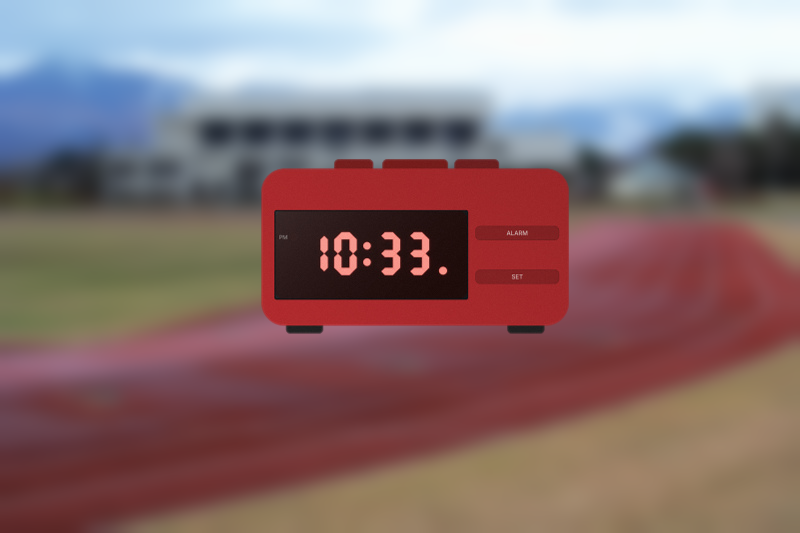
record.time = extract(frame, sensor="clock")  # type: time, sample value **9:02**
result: **10:33**
